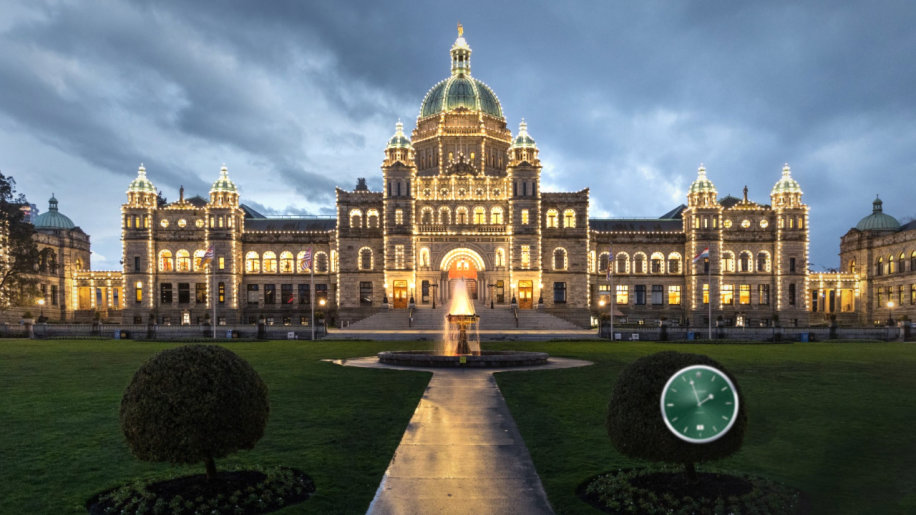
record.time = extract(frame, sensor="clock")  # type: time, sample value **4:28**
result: **1:57**
